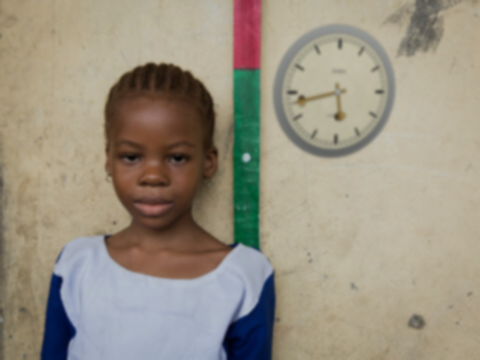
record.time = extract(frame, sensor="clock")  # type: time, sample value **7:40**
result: **5:43**
